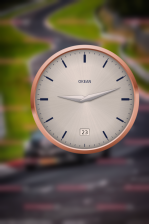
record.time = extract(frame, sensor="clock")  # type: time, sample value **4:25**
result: **9:12**
